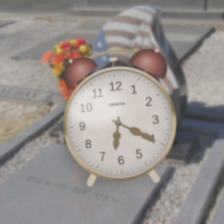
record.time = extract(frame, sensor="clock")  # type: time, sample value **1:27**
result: **6:20**
